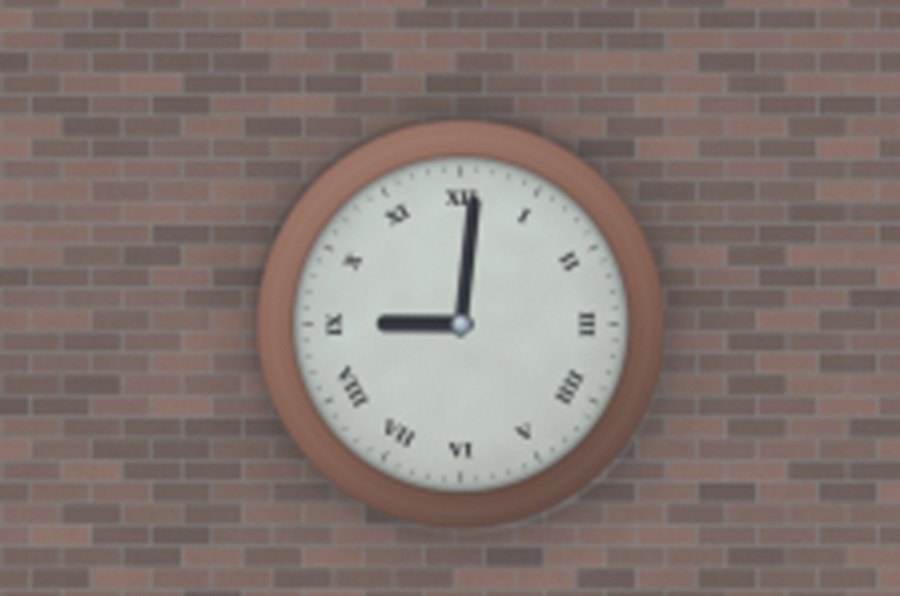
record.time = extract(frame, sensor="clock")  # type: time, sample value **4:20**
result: **9:01**
